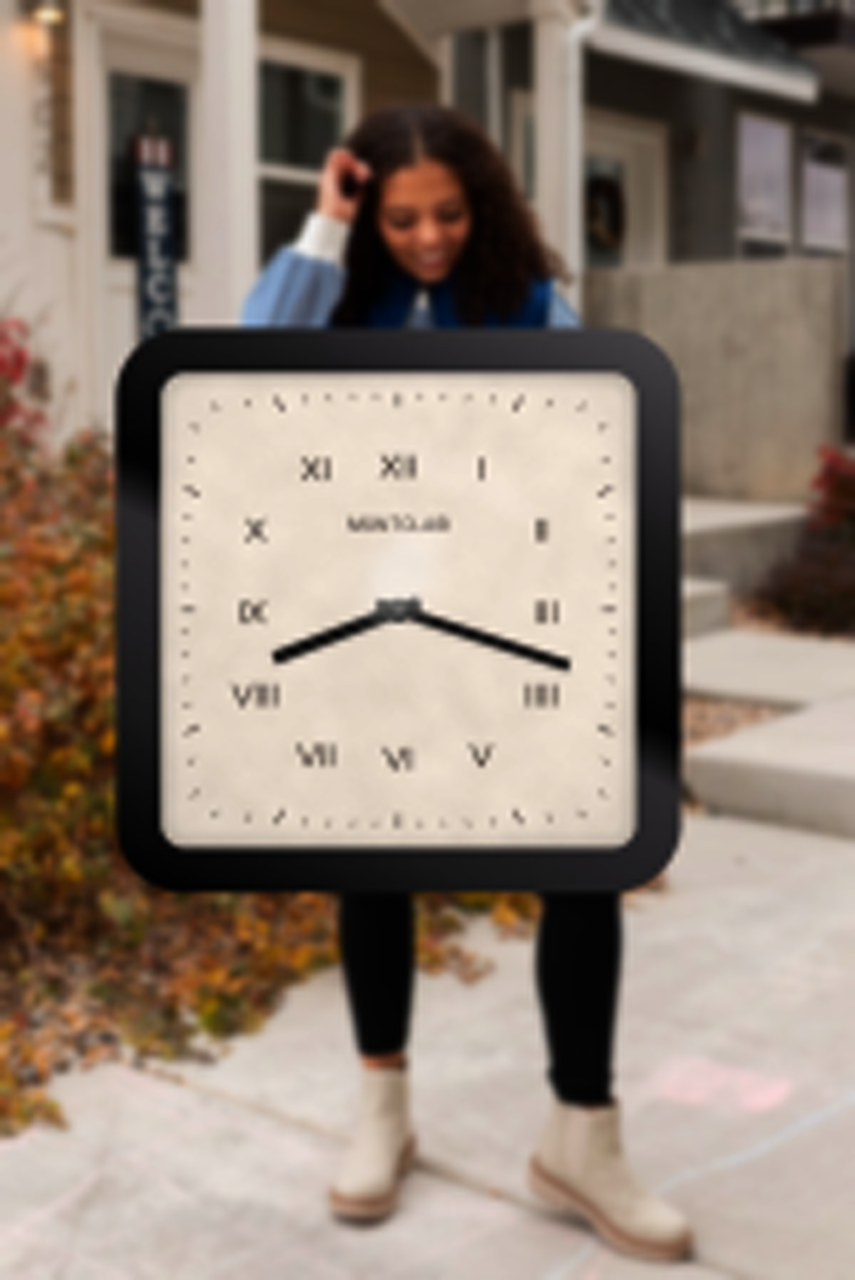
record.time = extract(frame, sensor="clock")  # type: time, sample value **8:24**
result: **8:18**
